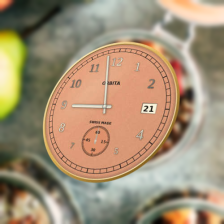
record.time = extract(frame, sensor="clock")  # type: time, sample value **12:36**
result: **8:58**
